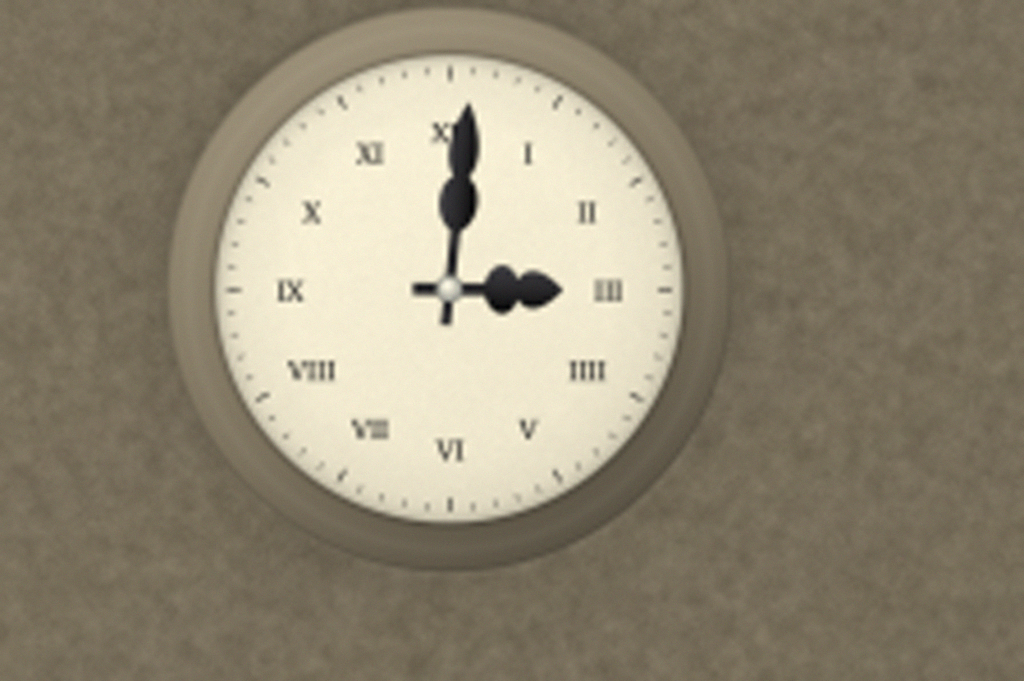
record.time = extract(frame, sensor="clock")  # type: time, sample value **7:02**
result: **3:01**
